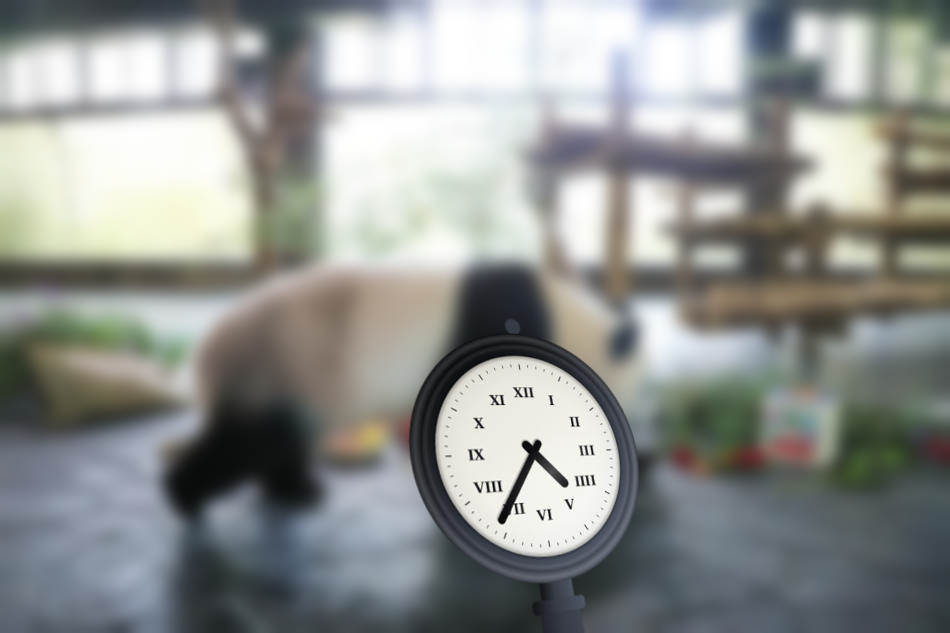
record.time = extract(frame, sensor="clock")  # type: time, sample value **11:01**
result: **4:36**
